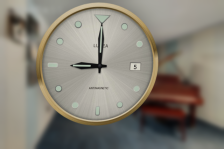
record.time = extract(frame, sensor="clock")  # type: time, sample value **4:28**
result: **9:00**
